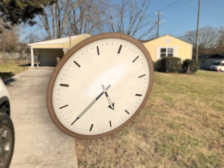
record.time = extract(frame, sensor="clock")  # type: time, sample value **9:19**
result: **4:35**
